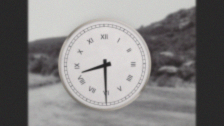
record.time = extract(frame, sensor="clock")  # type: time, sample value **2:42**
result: **8:30**
